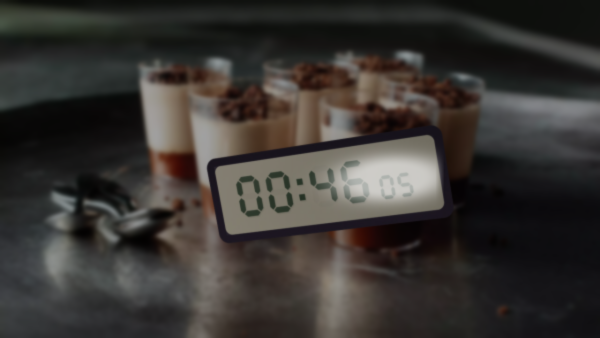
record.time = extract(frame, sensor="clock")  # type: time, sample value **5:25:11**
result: **0:46:05**
